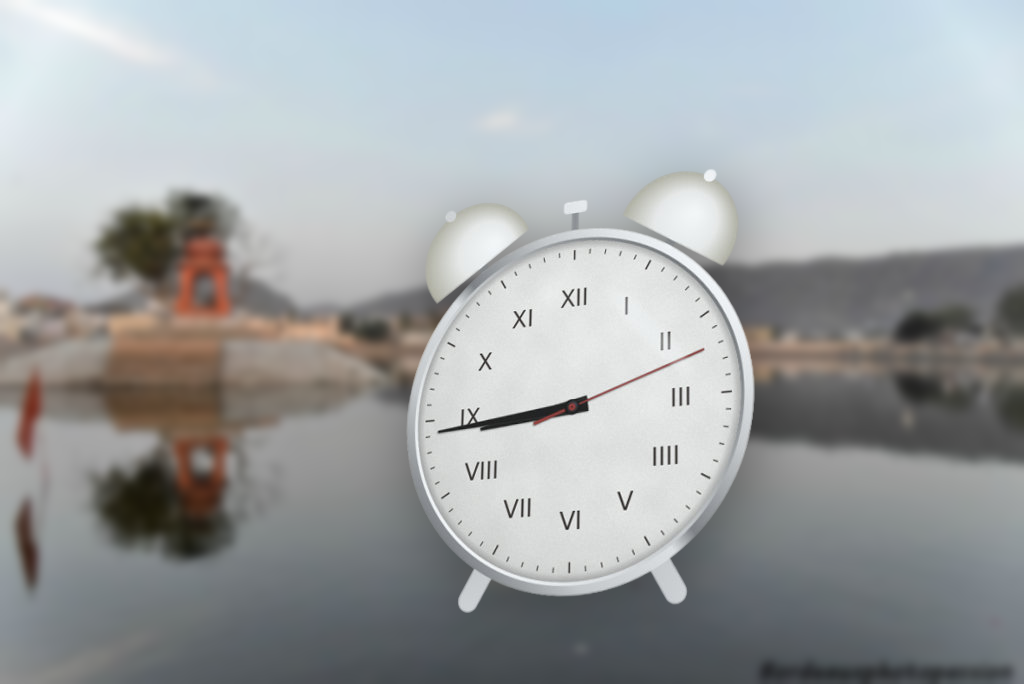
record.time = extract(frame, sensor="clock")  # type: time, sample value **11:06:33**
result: **8:44:12**
